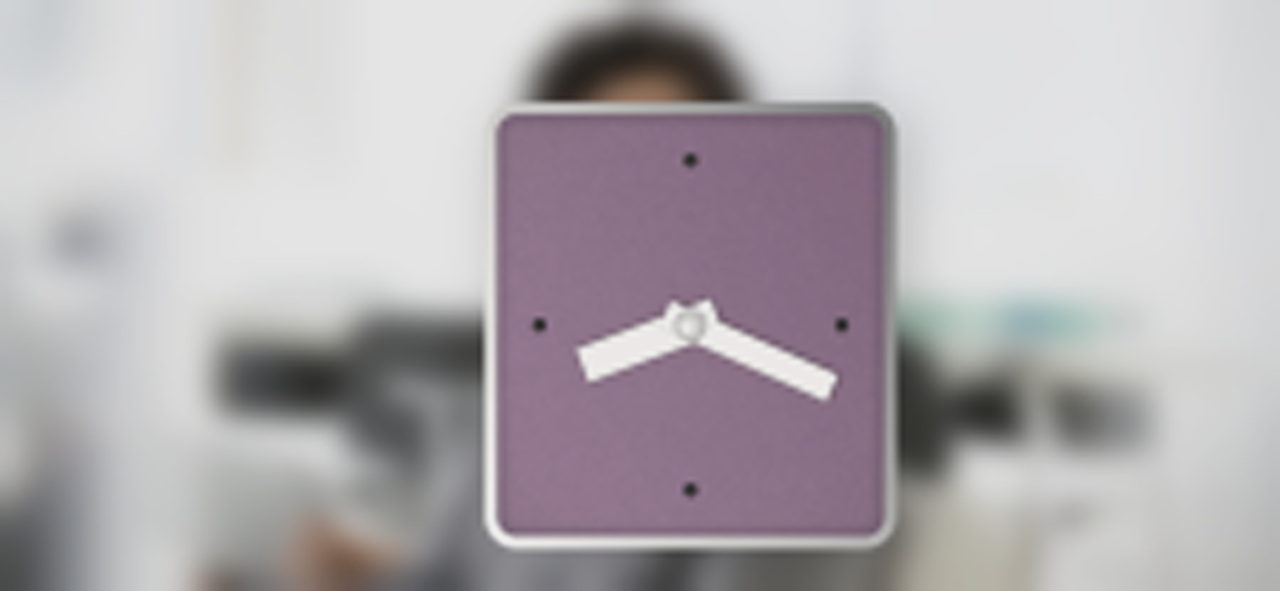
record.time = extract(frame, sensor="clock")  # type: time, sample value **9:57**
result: **8:19**
